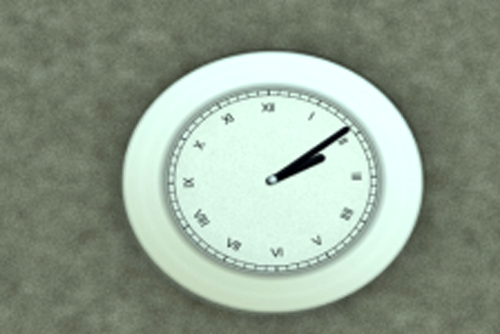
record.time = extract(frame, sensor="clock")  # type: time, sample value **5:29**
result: **2:09**
